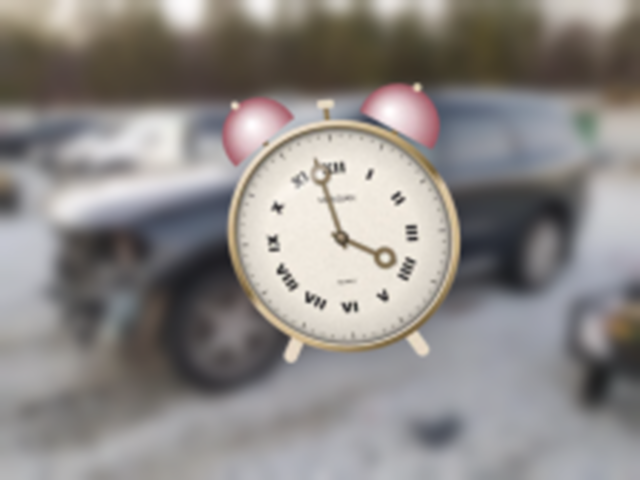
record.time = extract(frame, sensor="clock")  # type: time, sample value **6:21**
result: **3:58**
